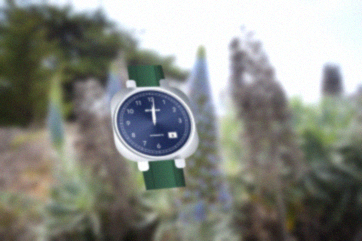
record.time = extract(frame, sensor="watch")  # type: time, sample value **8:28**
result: **12:01**
